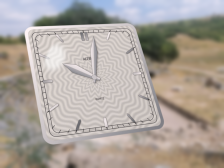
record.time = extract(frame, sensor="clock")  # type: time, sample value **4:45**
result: **10:02**
